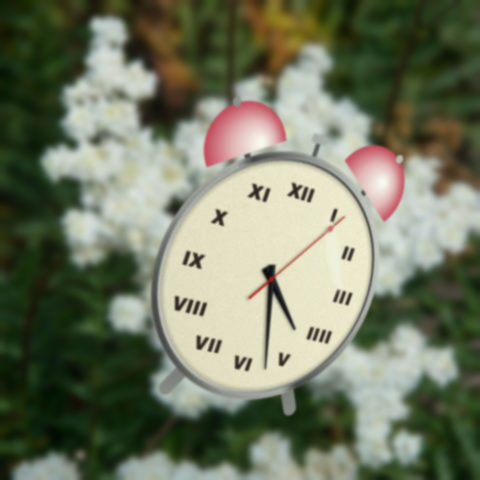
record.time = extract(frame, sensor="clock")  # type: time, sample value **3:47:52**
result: **4:27:06**
